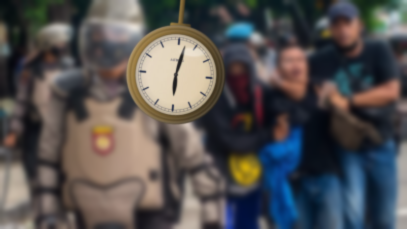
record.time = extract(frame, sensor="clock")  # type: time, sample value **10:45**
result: **6:02**
